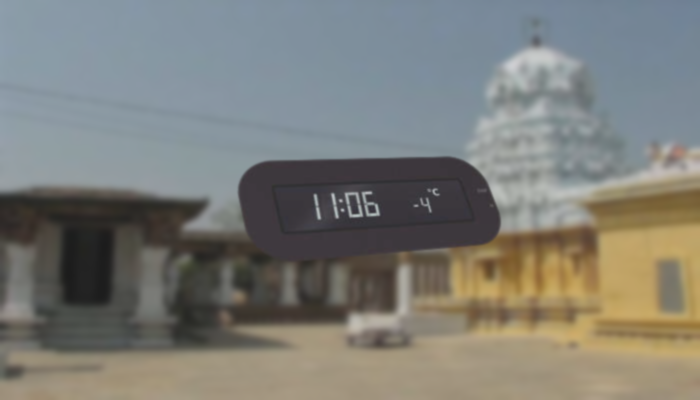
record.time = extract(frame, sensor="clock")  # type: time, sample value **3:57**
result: **11:06**
